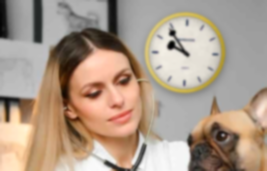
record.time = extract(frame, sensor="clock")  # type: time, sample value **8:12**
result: **9:54**
